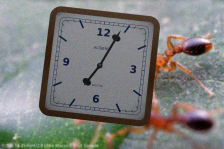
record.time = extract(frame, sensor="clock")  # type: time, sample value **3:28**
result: **7:04**
